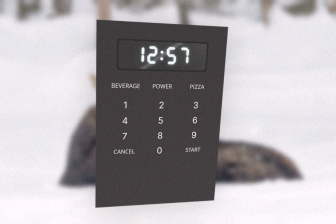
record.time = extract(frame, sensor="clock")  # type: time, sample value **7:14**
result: **12:57**
